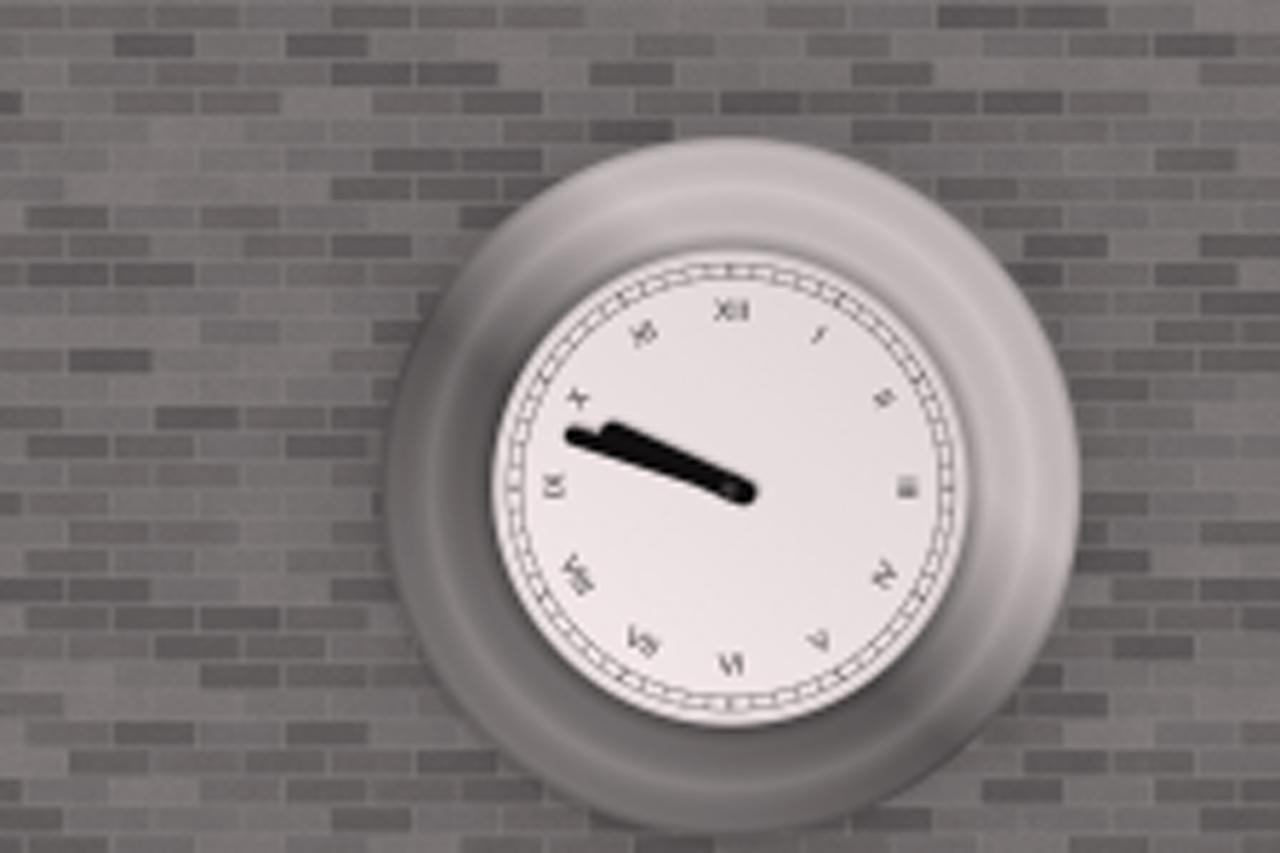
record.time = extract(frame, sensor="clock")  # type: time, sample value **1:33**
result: **9:48**
